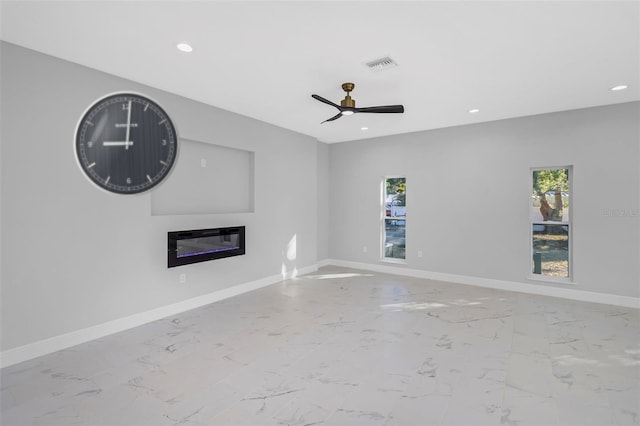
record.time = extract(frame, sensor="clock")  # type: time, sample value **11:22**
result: **9:01**
